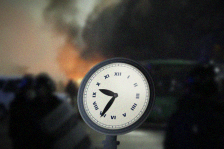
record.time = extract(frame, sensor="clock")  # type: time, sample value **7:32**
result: **9:35**
